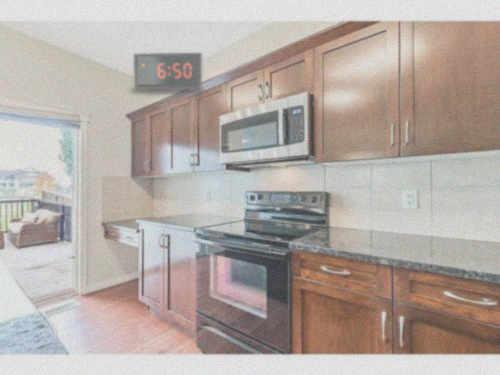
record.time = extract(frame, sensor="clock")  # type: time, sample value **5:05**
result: **6:50**
